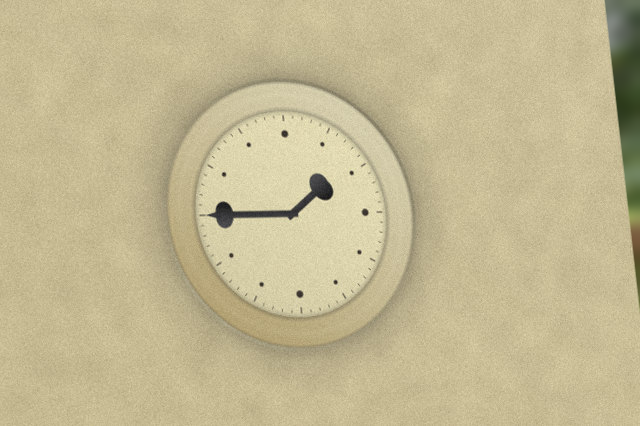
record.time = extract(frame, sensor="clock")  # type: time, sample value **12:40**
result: **1:45**
